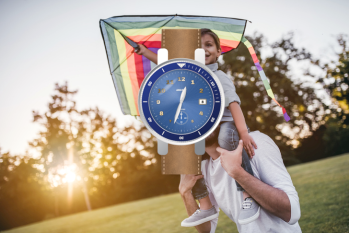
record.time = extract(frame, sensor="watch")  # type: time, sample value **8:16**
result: **12:33**
